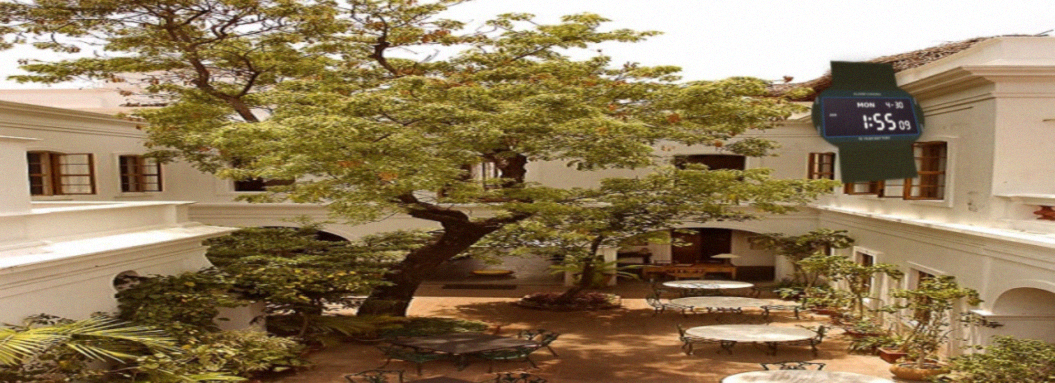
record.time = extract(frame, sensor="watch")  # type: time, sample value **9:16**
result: **1:55**
